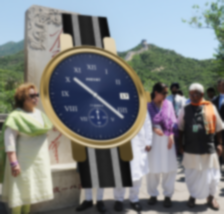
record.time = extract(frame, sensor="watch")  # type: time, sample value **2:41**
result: **10:22**
